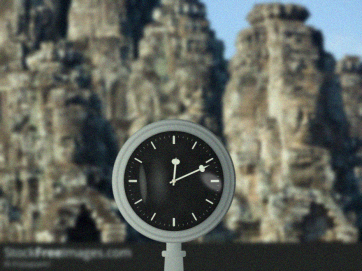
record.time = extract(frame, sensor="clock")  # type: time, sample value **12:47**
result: **12:11**
